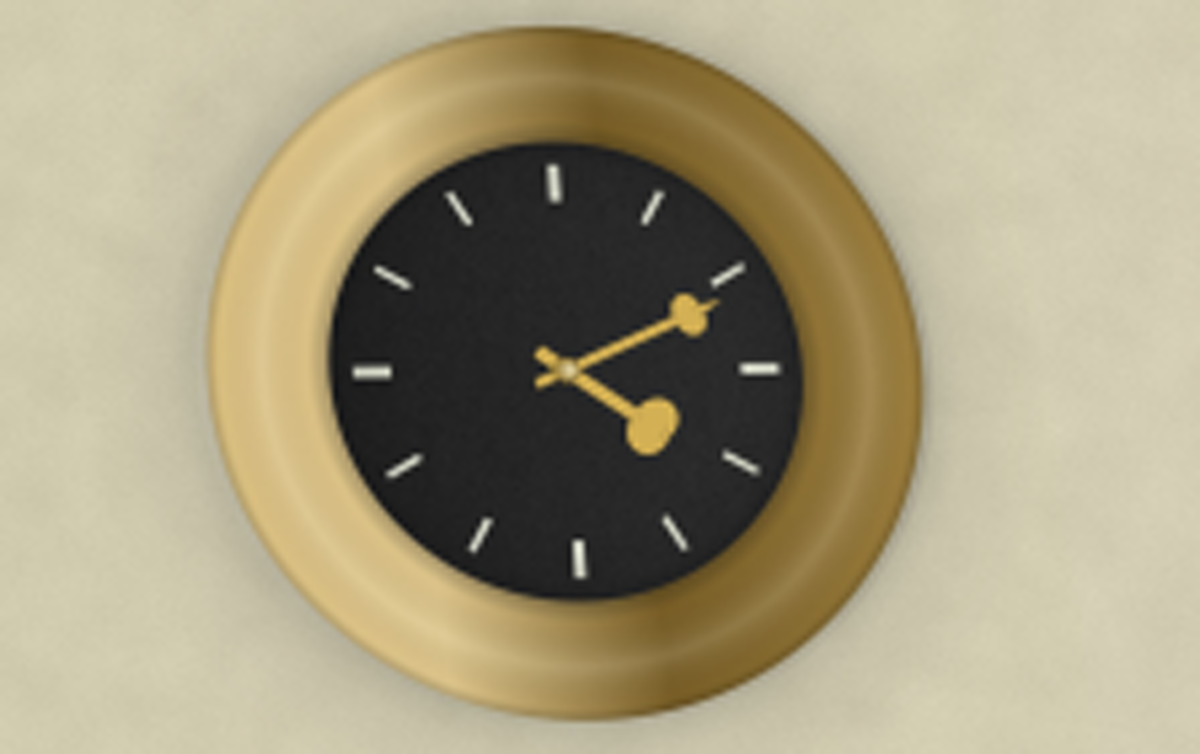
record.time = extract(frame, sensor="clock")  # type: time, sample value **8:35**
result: **4:11**
